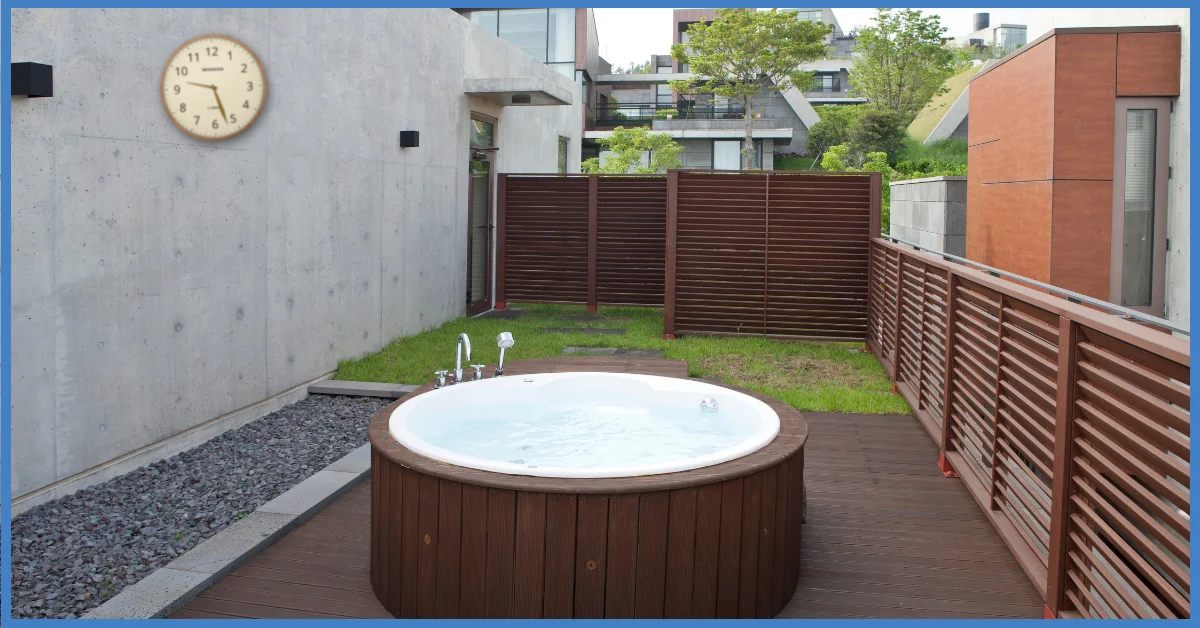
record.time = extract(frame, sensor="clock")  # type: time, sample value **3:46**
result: **9:27**
